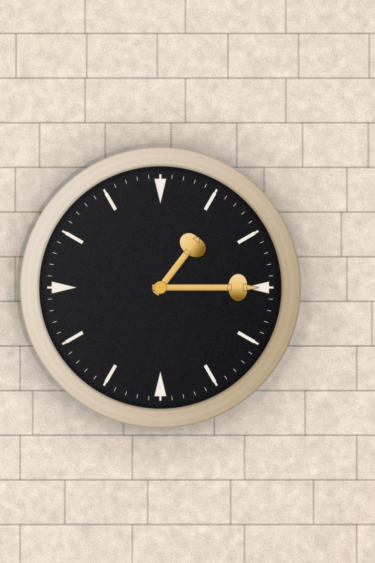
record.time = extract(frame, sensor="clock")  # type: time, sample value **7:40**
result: **1:15**
